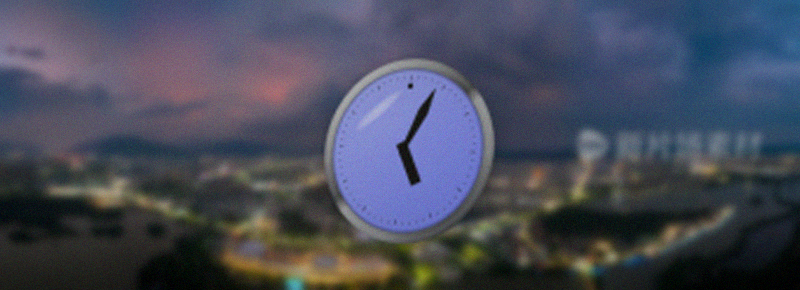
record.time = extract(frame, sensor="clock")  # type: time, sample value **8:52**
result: **5:04**
